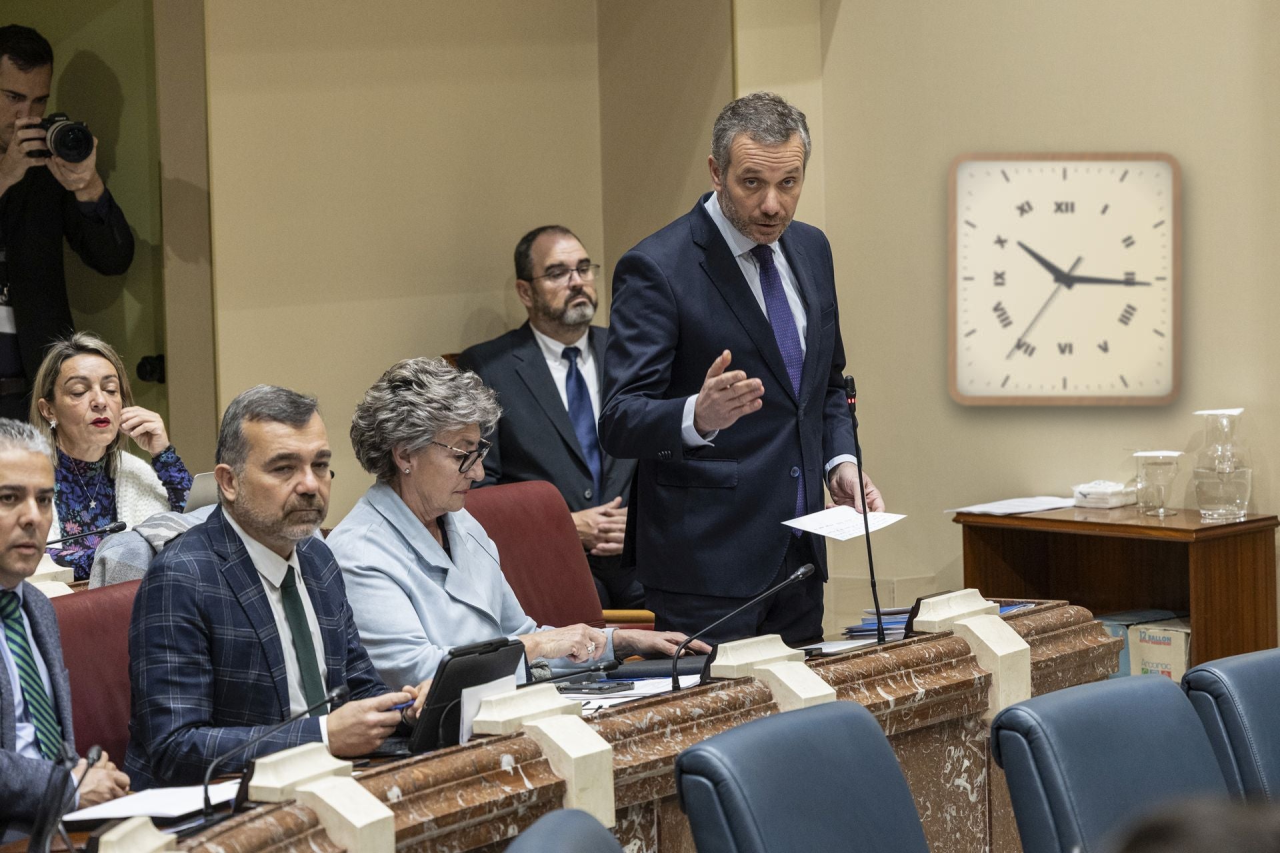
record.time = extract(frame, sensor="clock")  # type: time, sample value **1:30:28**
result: **10:15:36**
